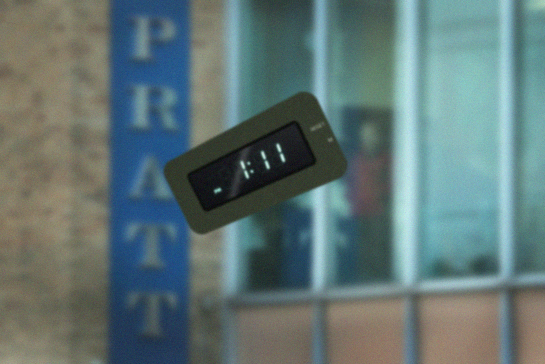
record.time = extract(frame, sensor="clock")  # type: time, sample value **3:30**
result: **1:11**
